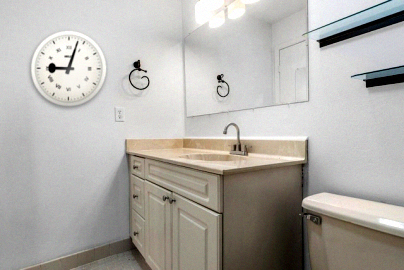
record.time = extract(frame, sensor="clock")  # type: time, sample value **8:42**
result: **9:03**
